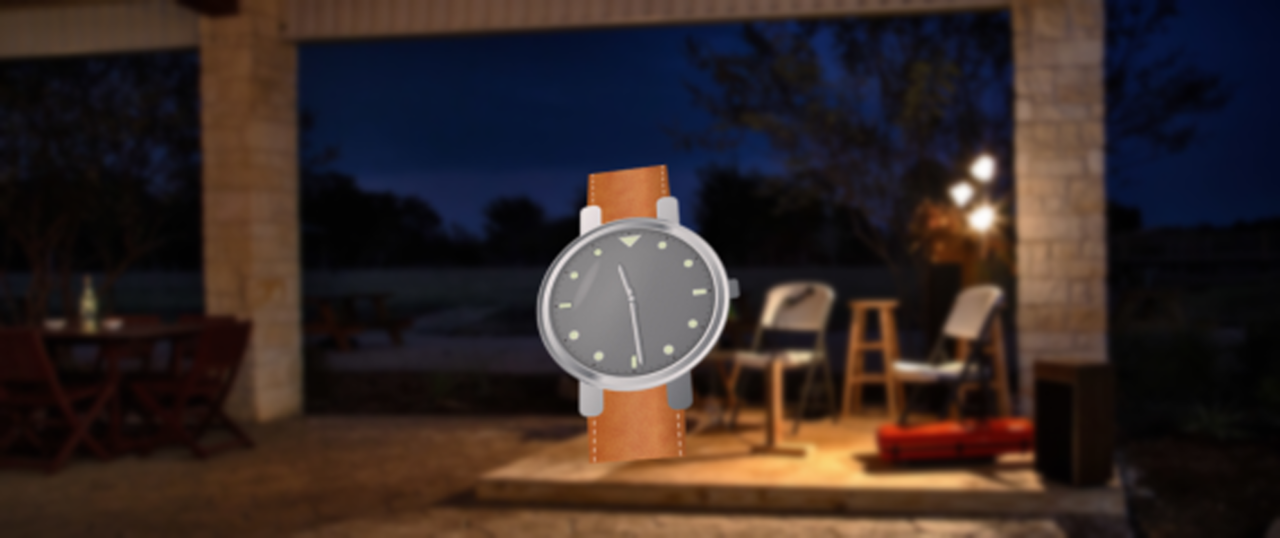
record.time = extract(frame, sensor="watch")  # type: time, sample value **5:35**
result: **11:29**
